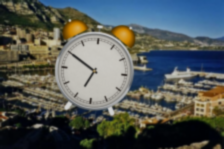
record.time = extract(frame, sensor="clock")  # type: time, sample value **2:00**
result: **6:50**
